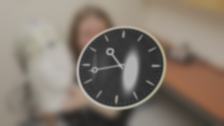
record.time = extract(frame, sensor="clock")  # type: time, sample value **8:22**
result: **10:43**
